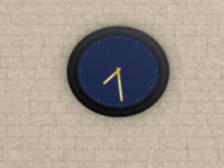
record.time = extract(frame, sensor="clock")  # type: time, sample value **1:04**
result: **7:29**
